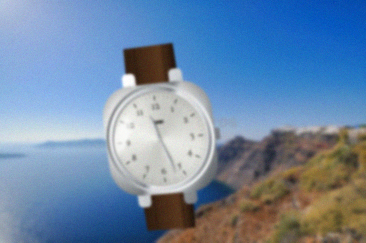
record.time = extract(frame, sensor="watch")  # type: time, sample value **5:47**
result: **11:27**
